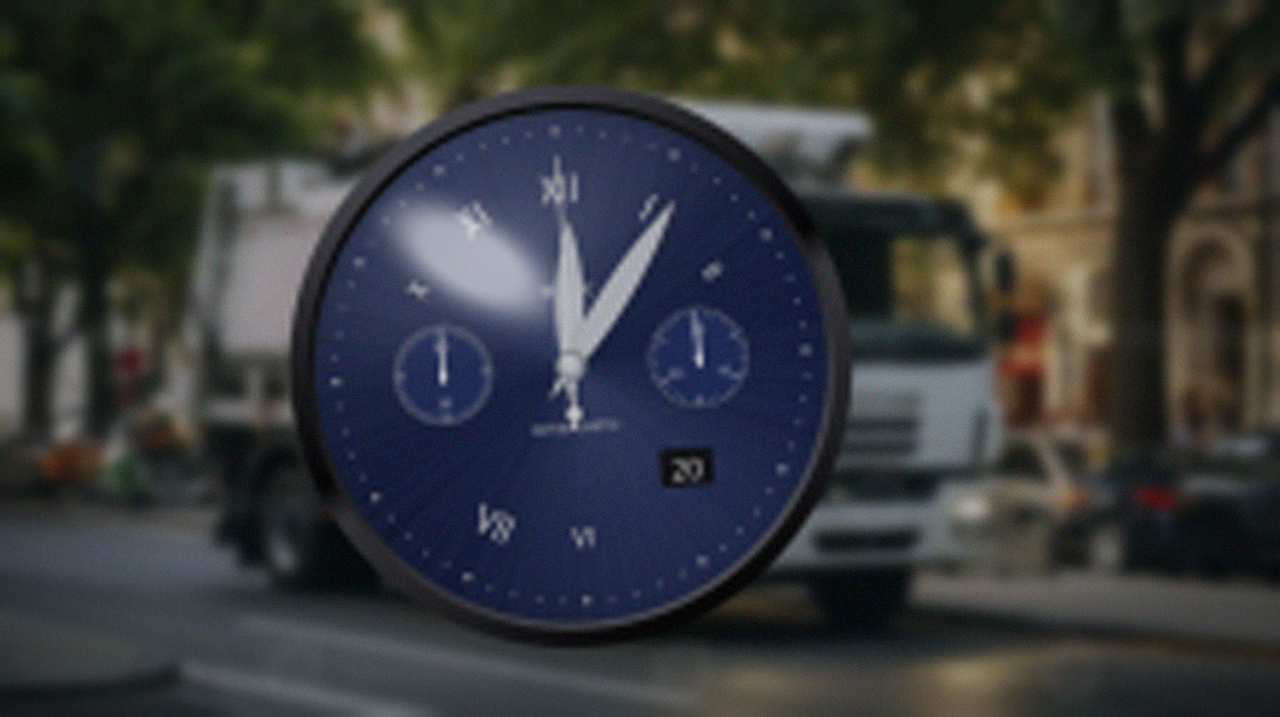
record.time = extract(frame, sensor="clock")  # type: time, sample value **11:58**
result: **12:06**
